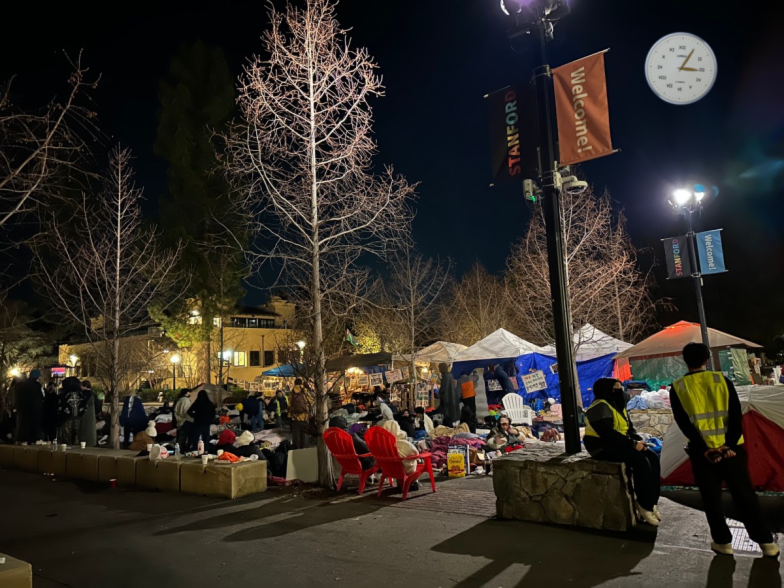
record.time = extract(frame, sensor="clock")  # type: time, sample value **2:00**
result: **3:05**
